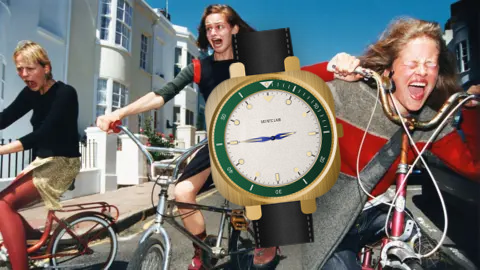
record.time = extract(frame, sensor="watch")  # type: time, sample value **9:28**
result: **2:45**
